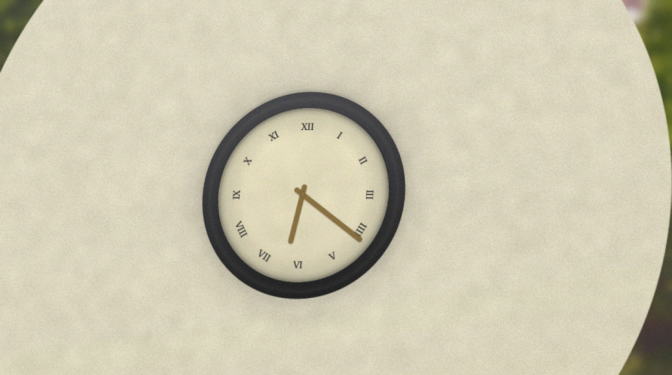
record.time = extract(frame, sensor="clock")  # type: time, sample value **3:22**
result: **6:21**
